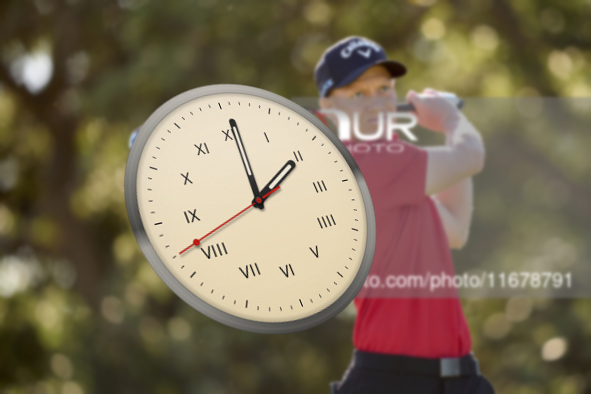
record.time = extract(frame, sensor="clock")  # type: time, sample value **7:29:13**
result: **2:00:42**
